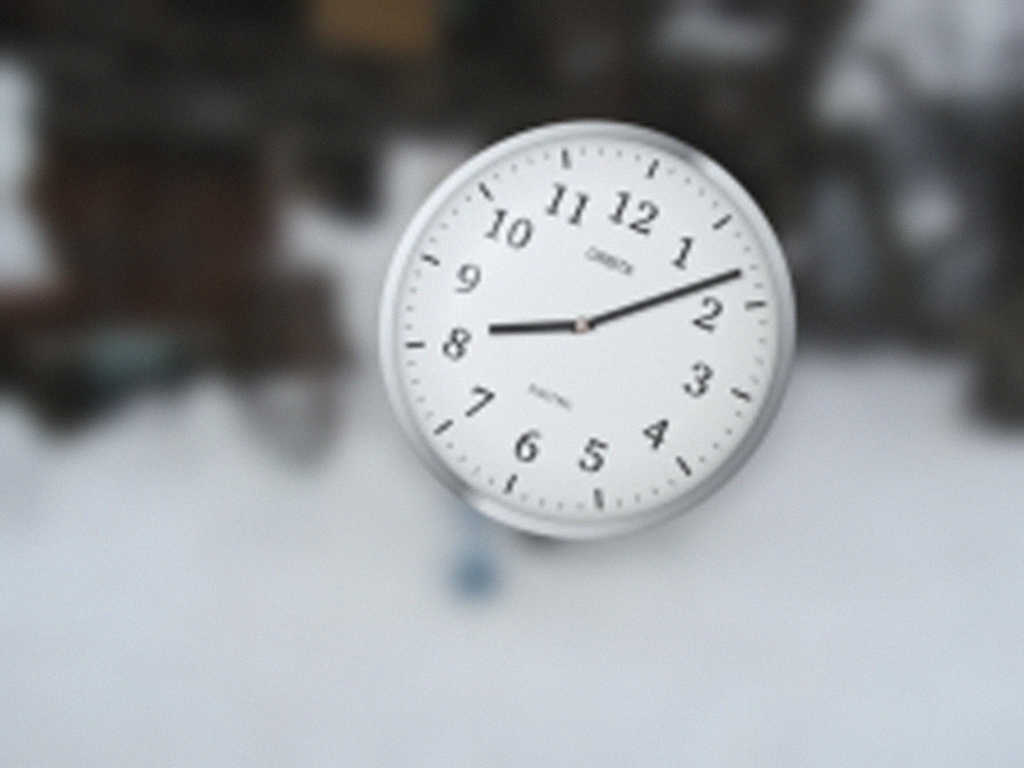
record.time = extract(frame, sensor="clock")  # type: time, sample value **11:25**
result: **8:08**
